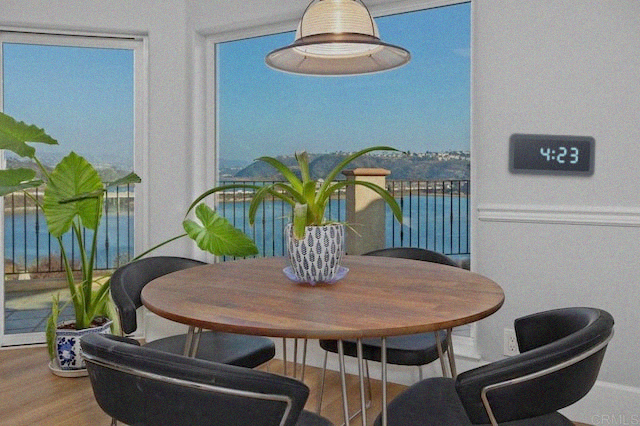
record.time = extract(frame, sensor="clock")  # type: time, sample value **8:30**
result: **4:23**
